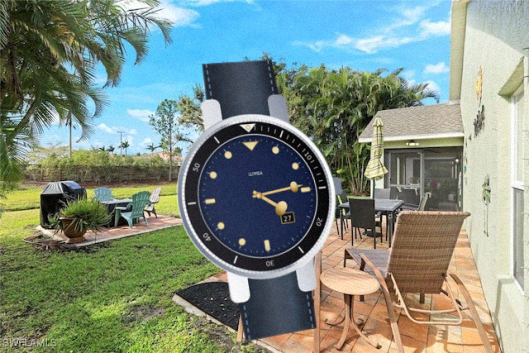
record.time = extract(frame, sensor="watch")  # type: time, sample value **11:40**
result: **4:14**
